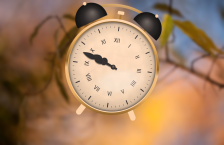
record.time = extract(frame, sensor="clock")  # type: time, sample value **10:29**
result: **9:48**
